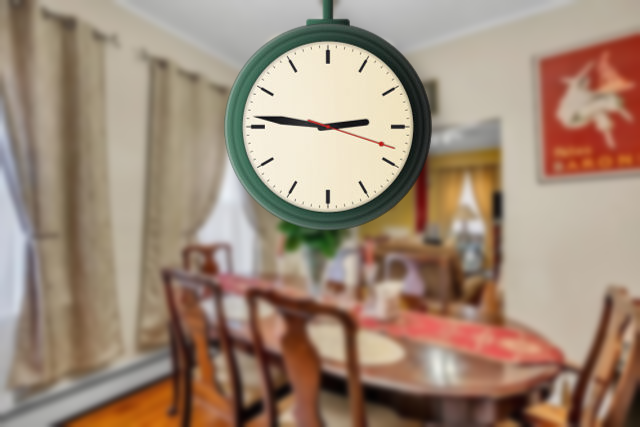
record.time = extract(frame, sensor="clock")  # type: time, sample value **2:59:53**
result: **2:46:18**
